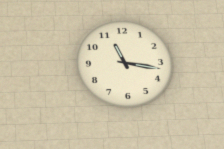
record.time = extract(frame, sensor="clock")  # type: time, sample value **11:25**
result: **11:17**
